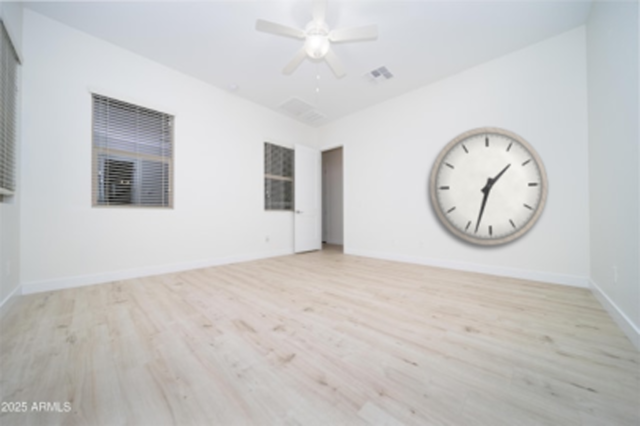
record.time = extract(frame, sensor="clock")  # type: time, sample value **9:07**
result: **1:33**
